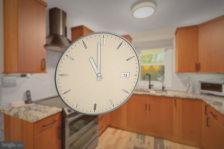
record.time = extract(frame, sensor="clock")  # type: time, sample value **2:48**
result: **10:59**
